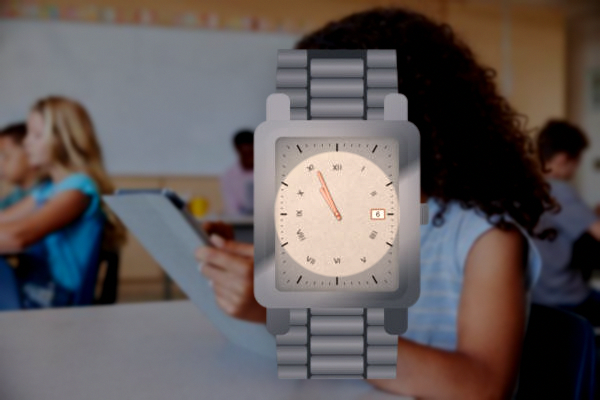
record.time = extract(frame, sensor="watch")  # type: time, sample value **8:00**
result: **10:56**
